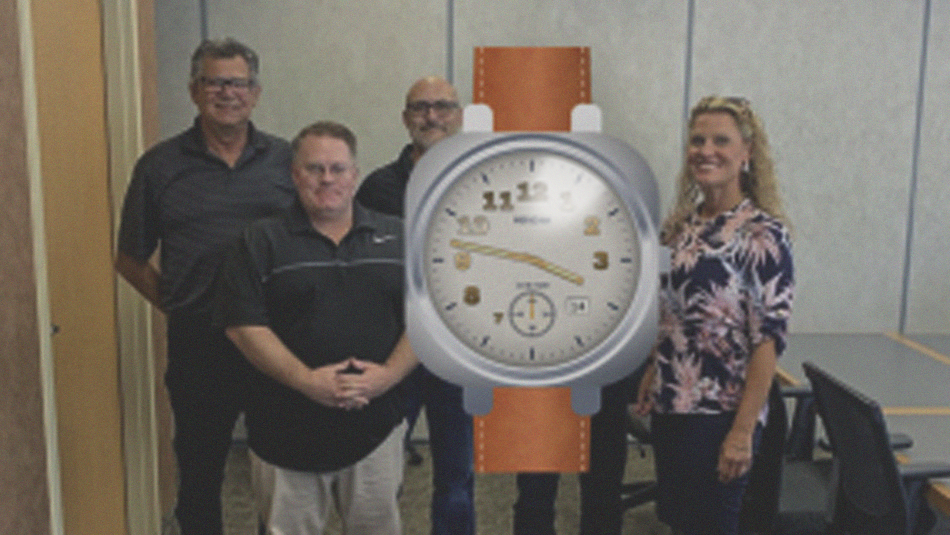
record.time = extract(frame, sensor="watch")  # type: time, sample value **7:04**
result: **3:47**
